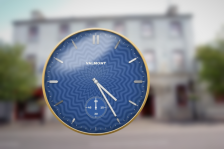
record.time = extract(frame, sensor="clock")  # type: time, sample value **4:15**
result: **4:25**
